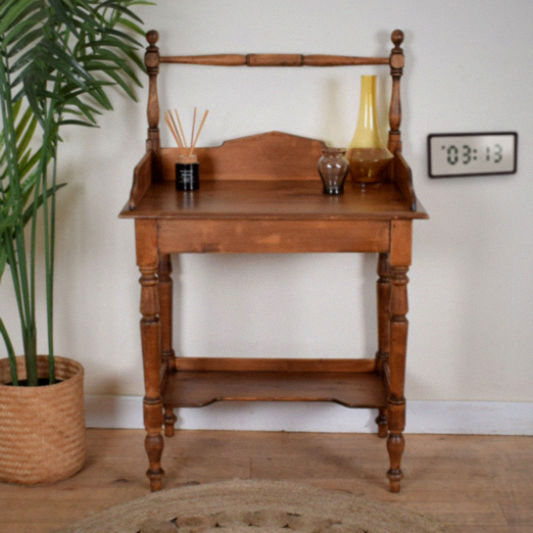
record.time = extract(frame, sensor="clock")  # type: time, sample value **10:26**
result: **3:13**
